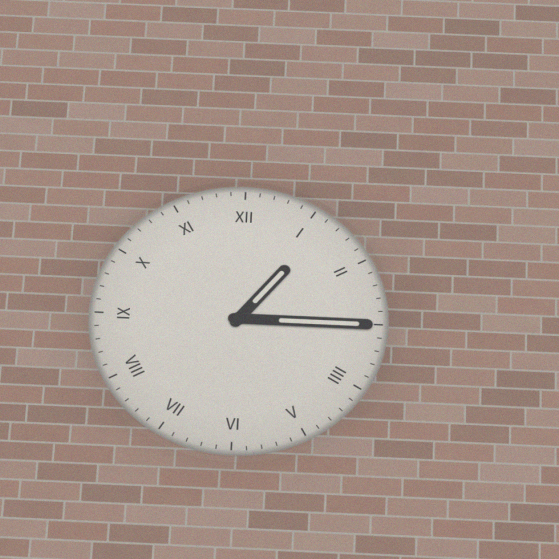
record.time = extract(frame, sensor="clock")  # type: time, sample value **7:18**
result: **1:15**
